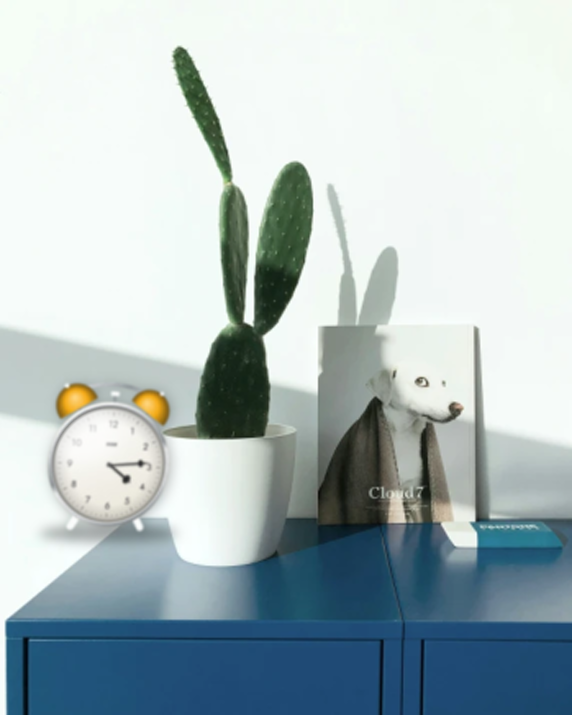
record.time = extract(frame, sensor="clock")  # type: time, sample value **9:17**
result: **4:14**
